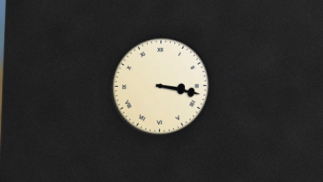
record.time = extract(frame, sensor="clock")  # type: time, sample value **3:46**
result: **3:17**
